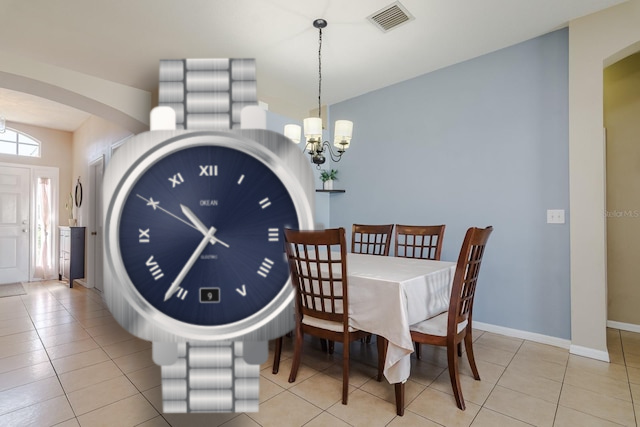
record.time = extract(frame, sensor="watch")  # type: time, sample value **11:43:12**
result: **10:35:50**
